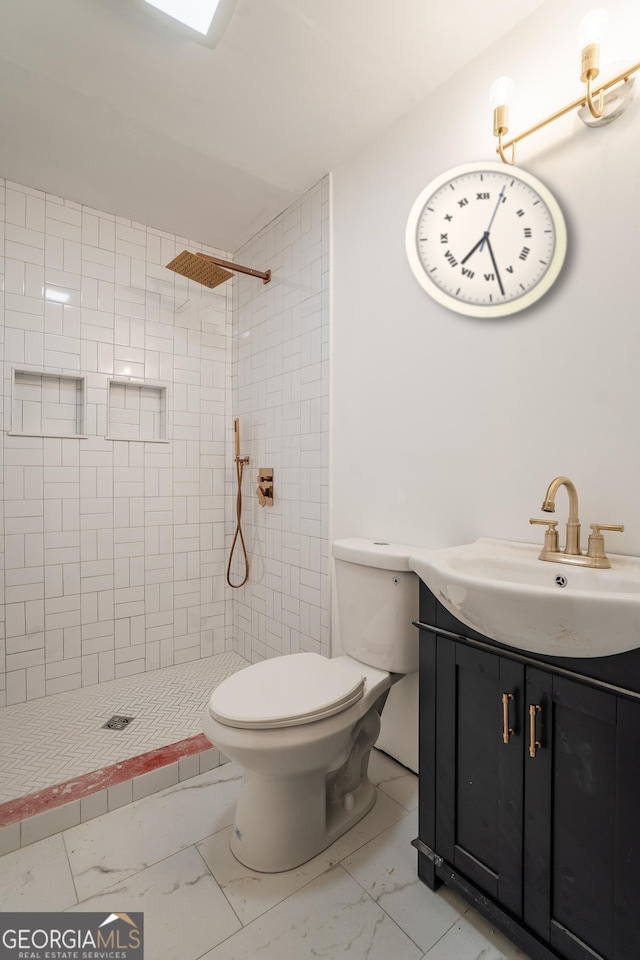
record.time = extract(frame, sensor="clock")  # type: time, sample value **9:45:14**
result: **7:28:04**
